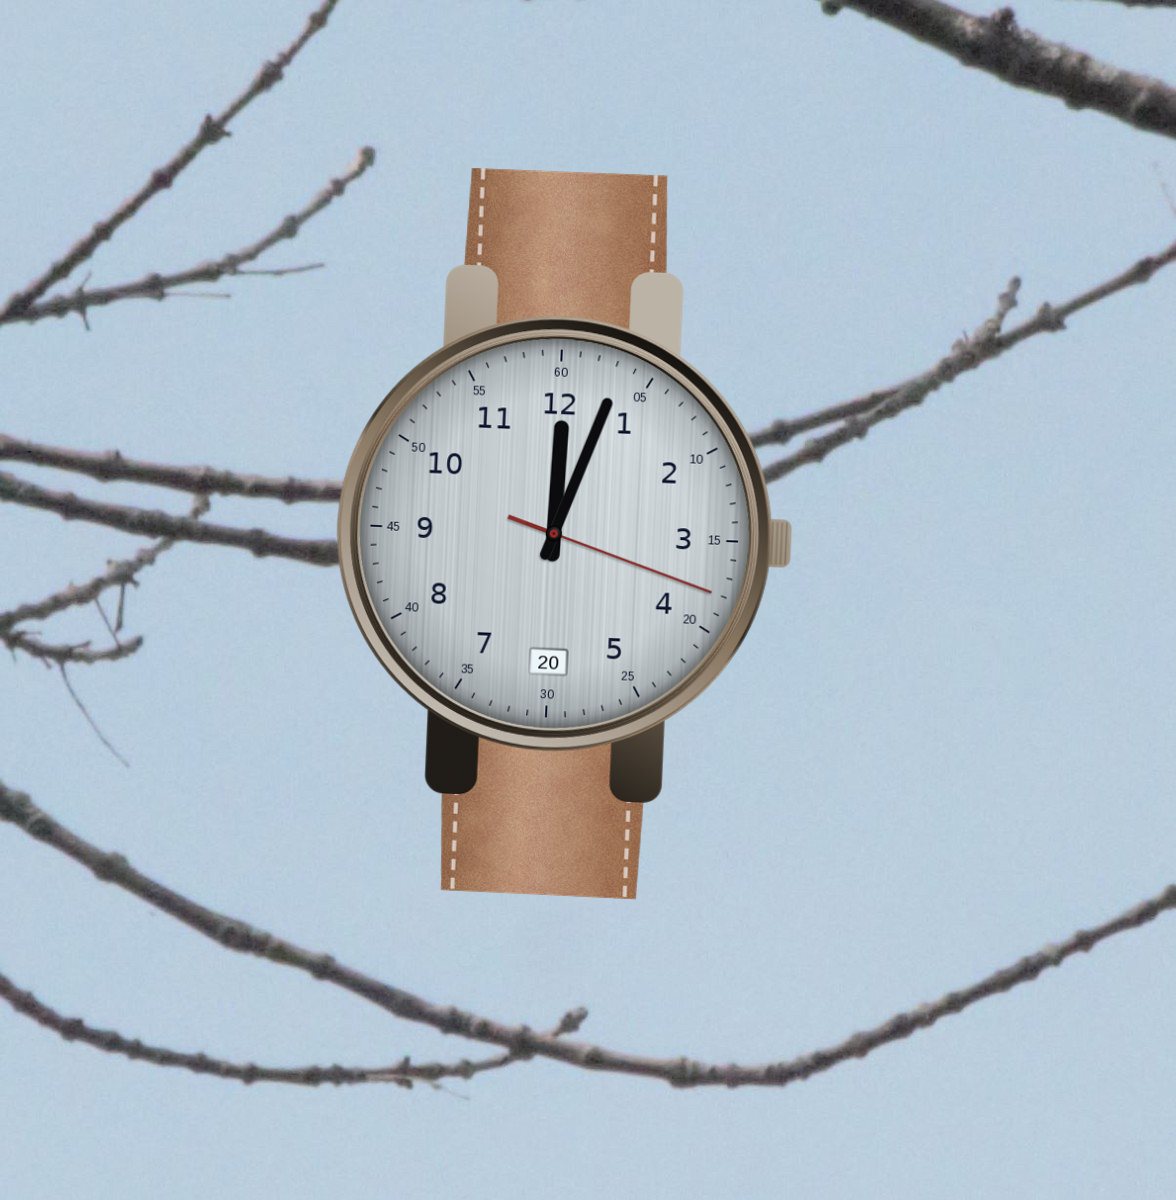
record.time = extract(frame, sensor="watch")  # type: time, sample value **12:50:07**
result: **12:03:18**
